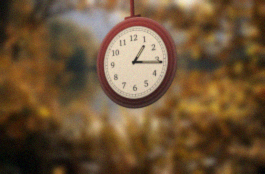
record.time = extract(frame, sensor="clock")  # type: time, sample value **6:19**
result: **1:16**
